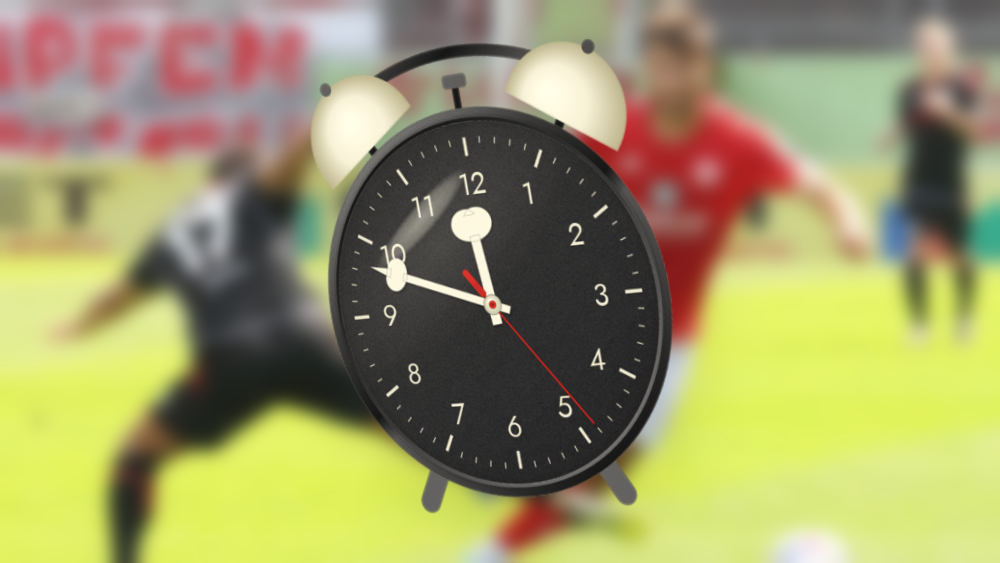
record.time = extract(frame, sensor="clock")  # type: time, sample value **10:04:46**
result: **11:48:24**
